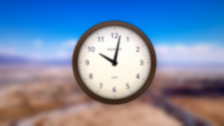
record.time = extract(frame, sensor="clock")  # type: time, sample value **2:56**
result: **10:02**
